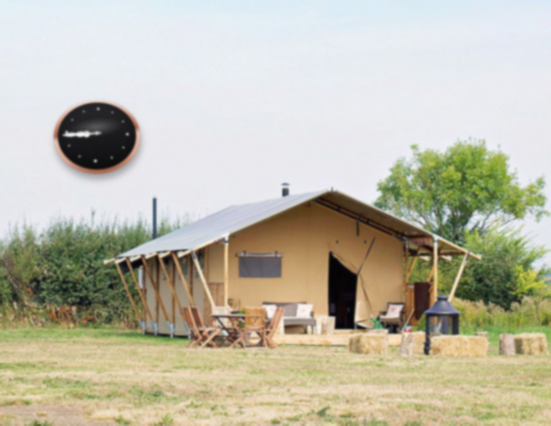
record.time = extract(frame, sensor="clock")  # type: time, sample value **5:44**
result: **8:44**
